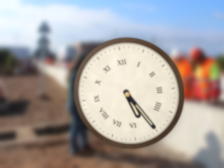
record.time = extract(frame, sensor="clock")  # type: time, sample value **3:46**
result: **5:25**
